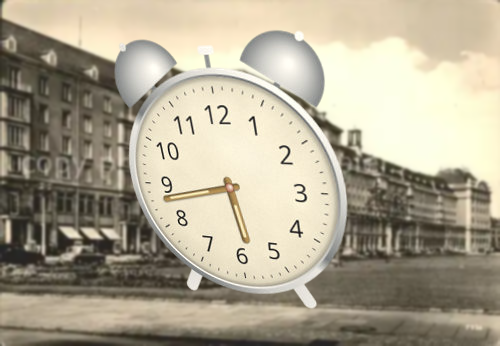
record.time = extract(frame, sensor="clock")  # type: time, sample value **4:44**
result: **5:43**
